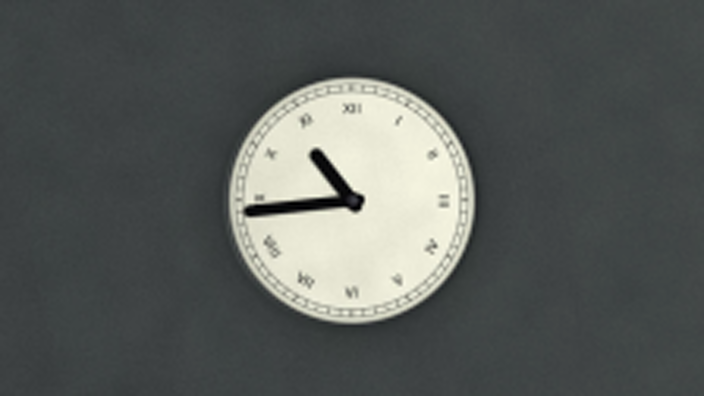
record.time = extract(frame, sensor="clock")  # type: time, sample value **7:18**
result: **10:44**
